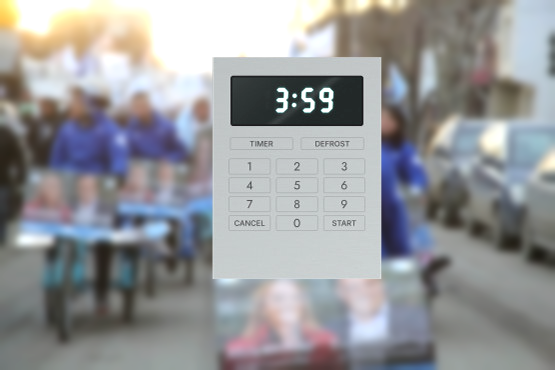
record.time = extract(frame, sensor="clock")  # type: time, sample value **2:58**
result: **3:59**
